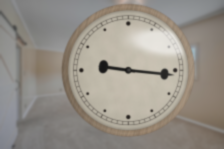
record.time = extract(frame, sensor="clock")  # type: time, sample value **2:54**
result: **9:16**
